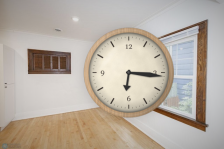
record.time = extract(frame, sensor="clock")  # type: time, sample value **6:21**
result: **6:16**
